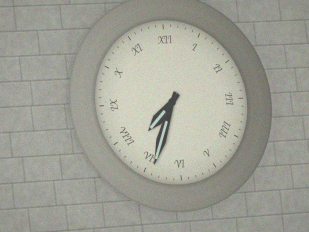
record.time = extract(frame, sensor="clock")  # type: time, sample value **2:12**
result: **7:34**
